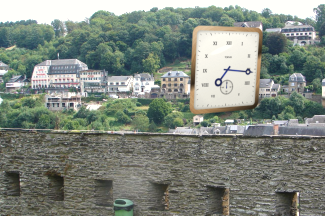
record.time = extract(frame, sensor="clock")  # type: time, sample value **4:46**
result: **7:16**
